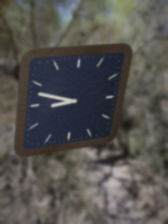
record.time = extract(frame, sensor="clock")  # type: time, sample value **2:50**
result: **8:48**
